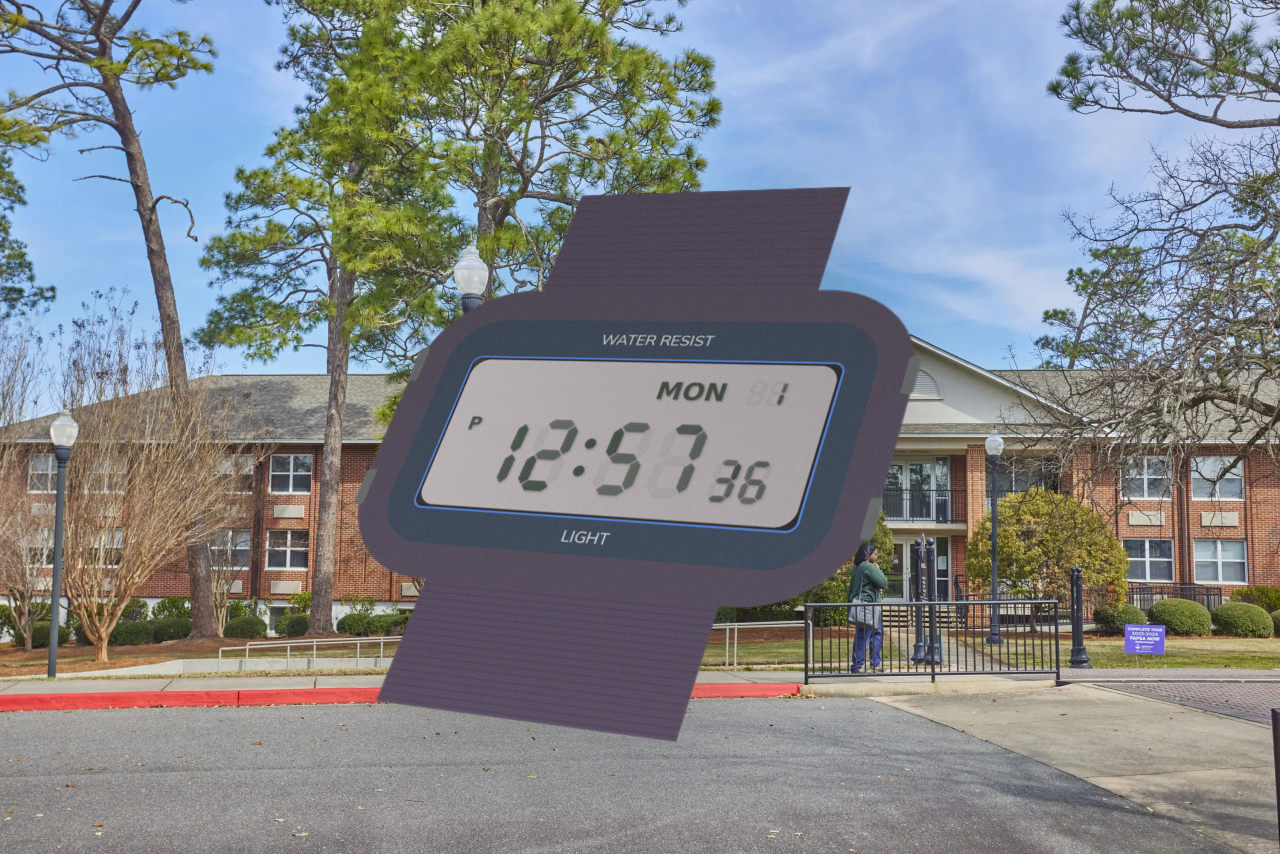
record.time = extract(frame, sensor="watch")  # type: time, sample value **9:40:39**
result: **12:57:36**
